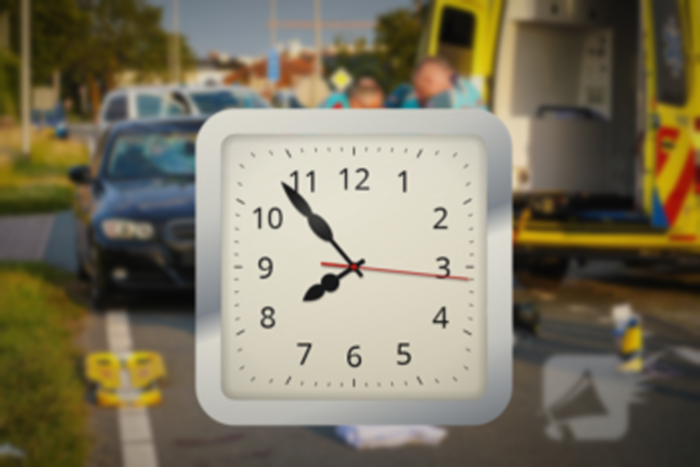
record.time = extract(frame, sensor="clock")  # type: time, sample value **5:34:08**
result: **7:53:16**
